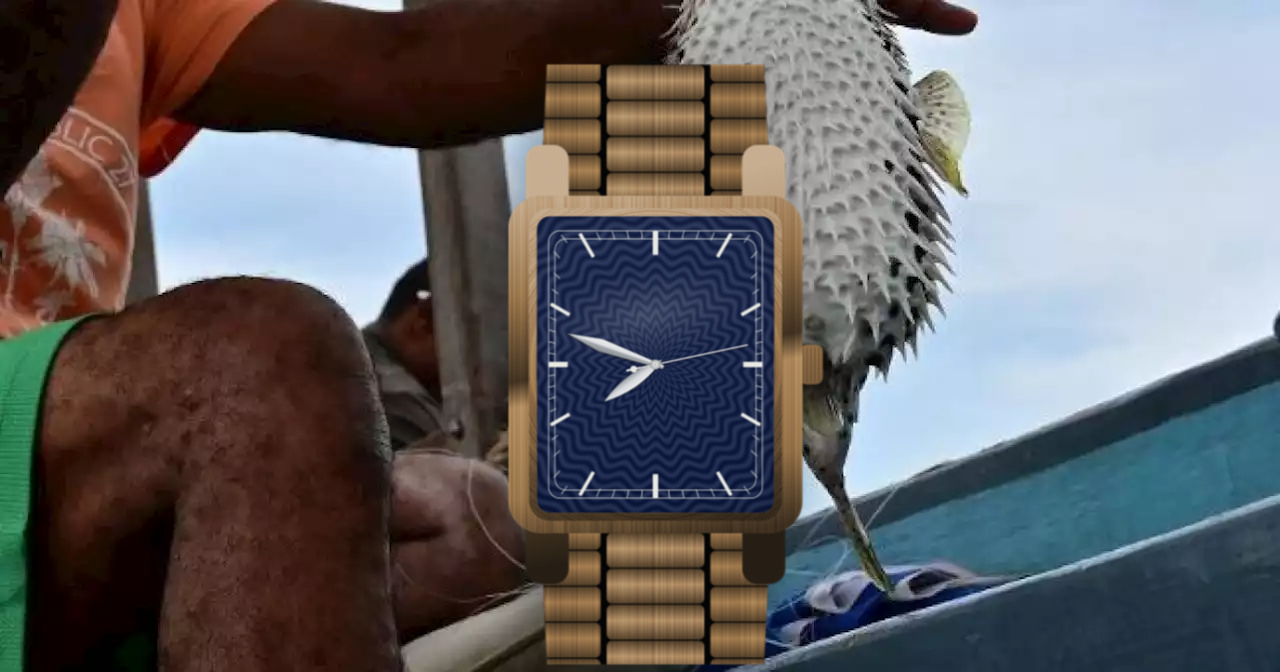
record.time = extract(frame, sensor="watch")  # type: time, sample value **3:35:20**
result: **7:48:13**
